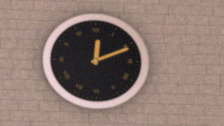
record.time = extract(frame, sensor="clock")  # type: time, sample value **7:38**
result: **12:11**
